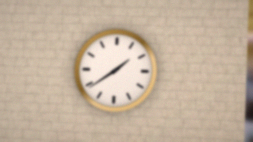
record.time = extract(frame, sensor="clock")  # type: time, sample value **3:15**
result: **1:39**
